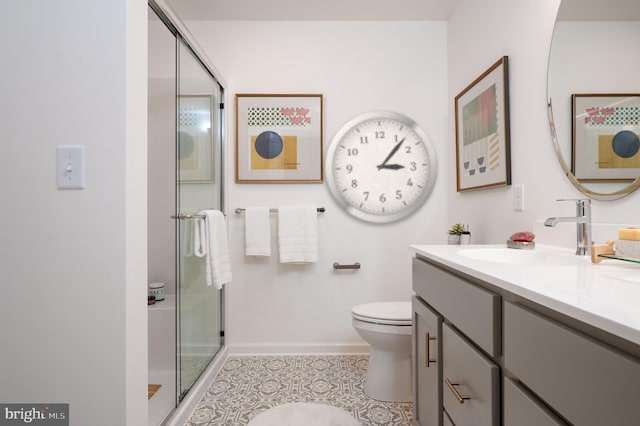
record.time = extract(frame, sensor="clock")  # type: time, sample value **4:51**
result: **3:07**
